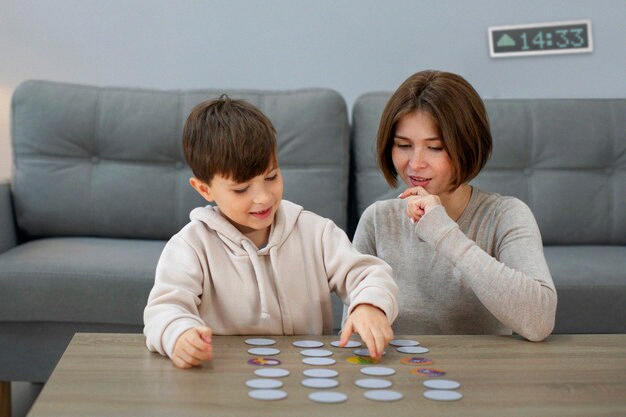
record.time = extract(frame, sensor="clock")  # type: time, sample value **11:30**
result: **14:33**
